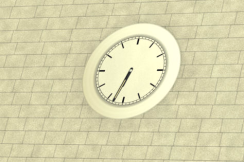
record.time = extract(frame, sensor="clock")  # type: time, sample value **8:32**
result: **6:33**
